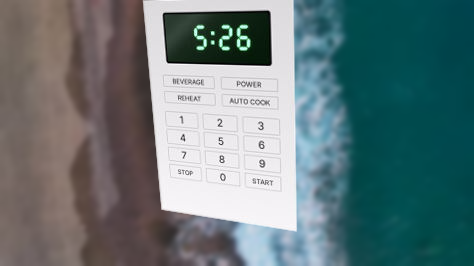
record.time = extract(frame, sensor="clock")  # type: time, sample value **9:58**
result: **5:26**
